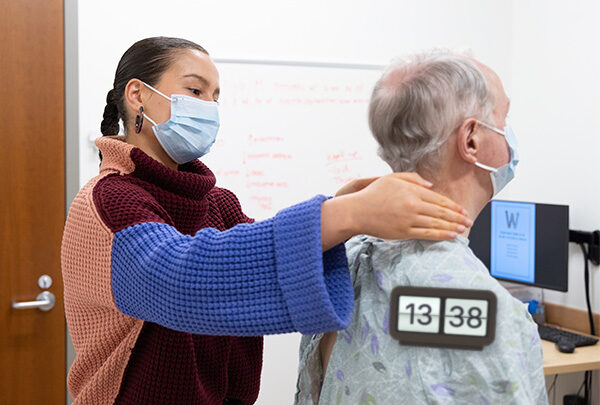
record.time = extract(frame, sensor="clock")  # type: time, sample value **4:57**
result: **13:38**
